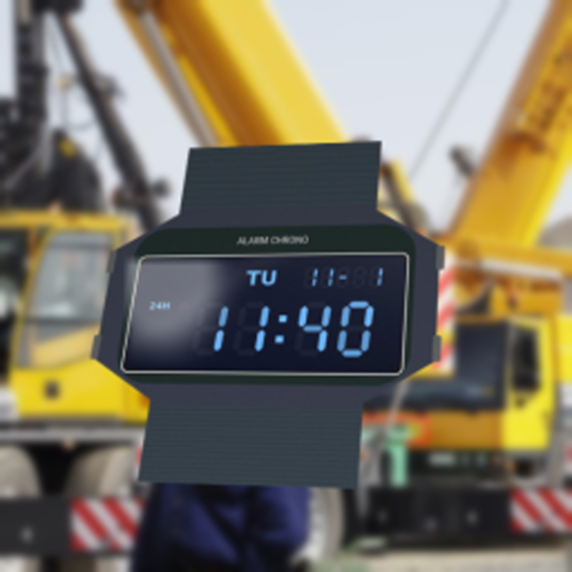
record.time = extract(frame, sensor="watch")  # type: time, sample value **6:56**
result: **11:40**
